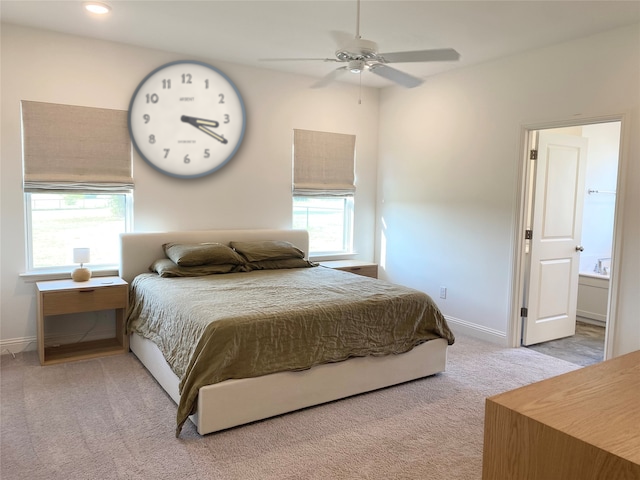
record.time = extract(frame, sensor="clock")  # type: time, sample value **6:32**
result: **3:20**
